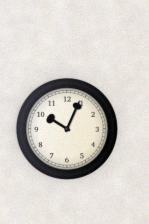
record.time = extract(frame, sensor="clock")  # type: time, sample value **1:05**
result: **10:04**
